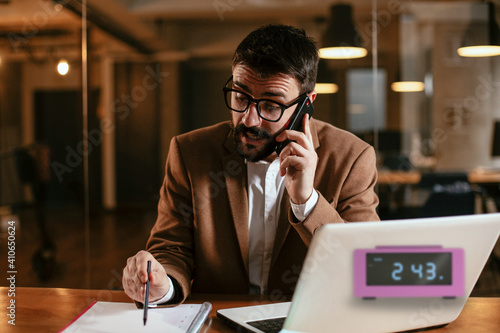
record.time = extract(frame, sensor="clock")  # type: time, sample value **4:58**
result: **2:43**
